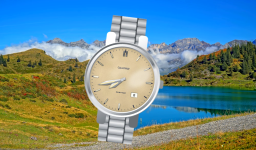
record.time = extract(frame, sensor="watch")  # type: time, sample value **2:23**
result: **7:42**
